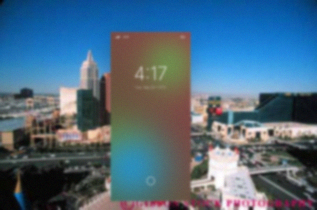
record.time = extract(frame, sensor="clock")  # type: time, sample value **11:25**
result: **4:17**
